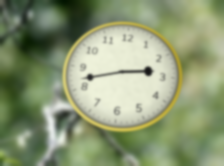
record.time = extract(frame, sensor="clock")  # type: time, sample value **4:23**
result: **2:42**
